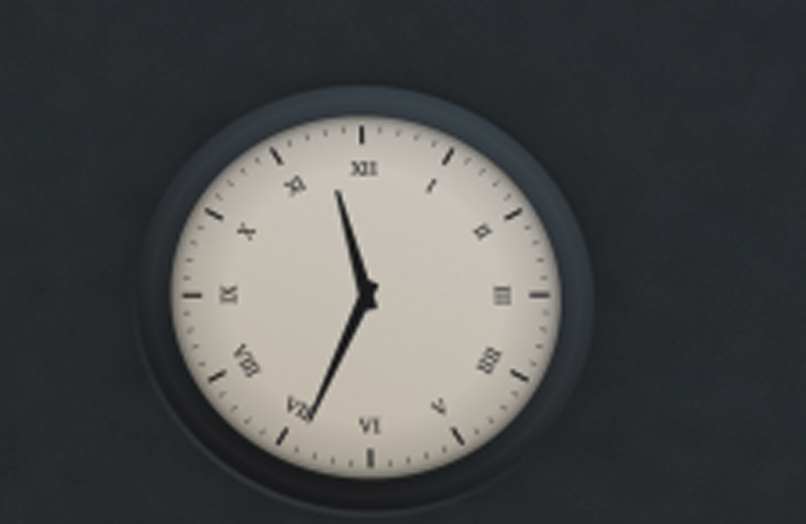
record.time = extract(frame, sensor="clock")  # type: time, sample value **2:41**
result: **11:34**
